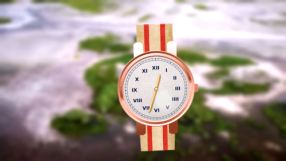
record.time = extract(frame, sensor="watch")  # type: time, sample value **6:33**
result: **12:33**
